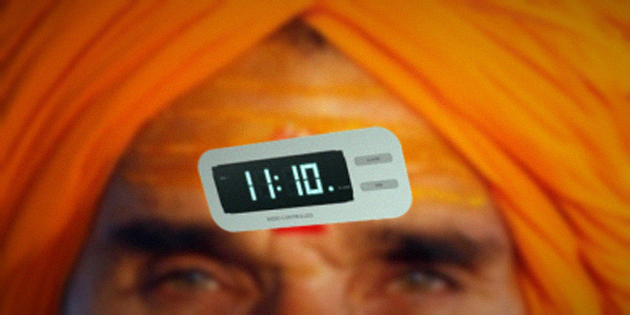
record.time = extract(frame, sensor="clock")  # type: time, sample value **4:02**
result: **11:10**
